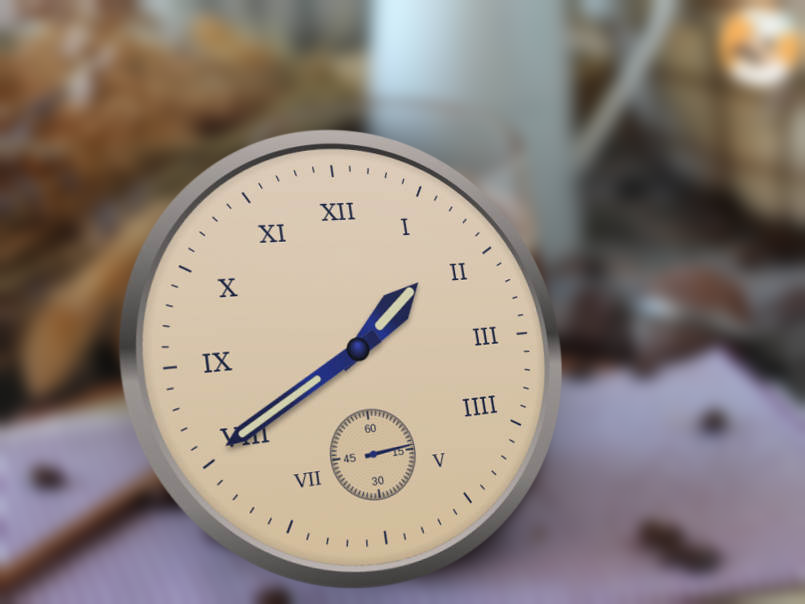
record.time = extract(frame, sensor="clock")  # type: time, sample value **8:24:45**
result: **1:40:14**
